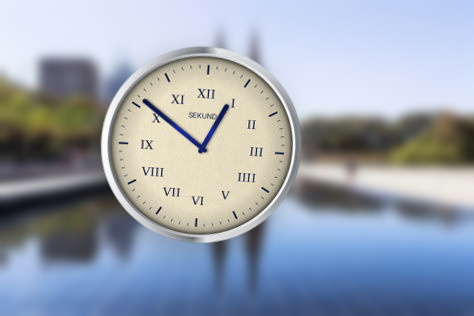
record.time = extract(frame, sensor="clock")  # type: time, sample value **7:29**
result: **12:51**
